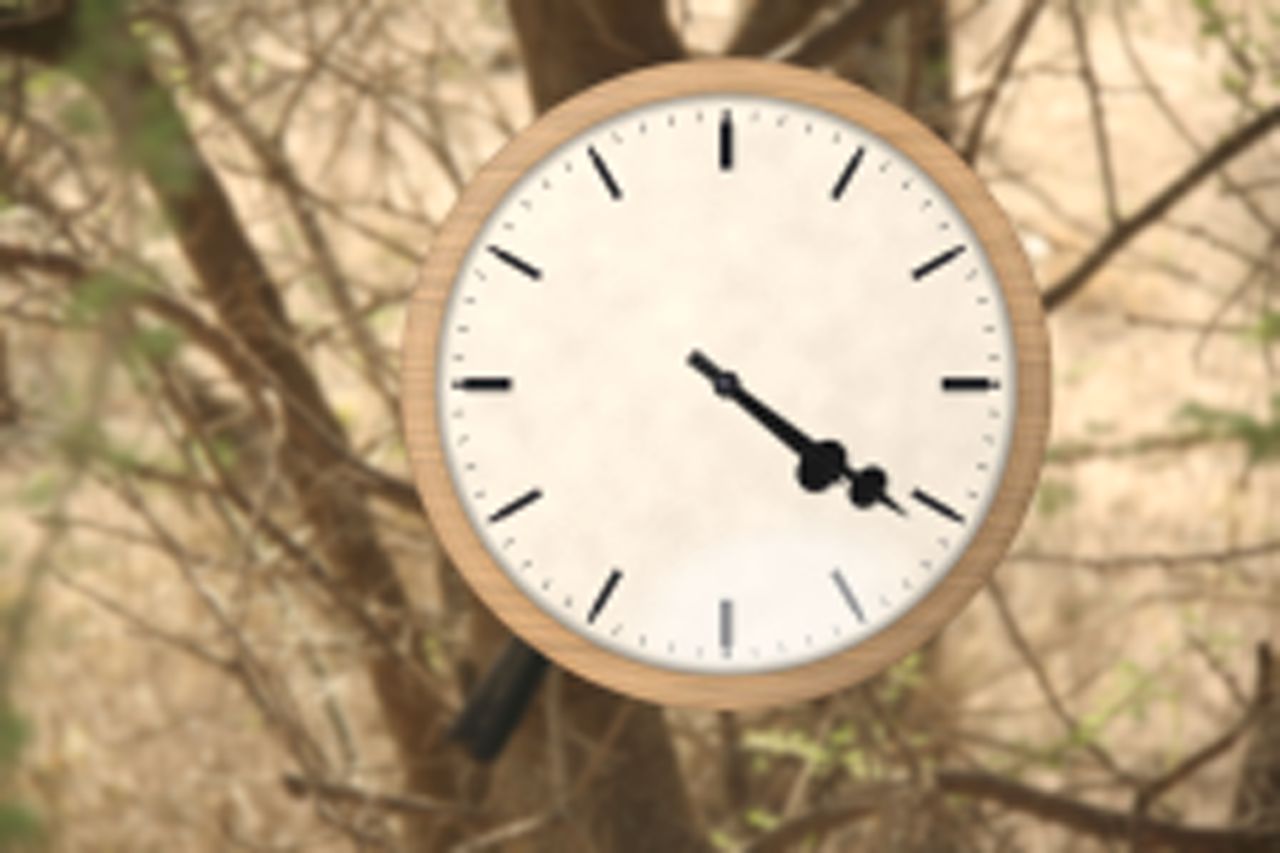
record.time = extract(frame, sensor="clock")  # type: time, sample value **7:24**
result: **4:21**
